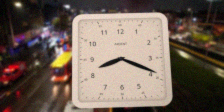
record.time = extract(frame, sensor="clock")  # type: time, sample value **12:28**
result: **8:19**
